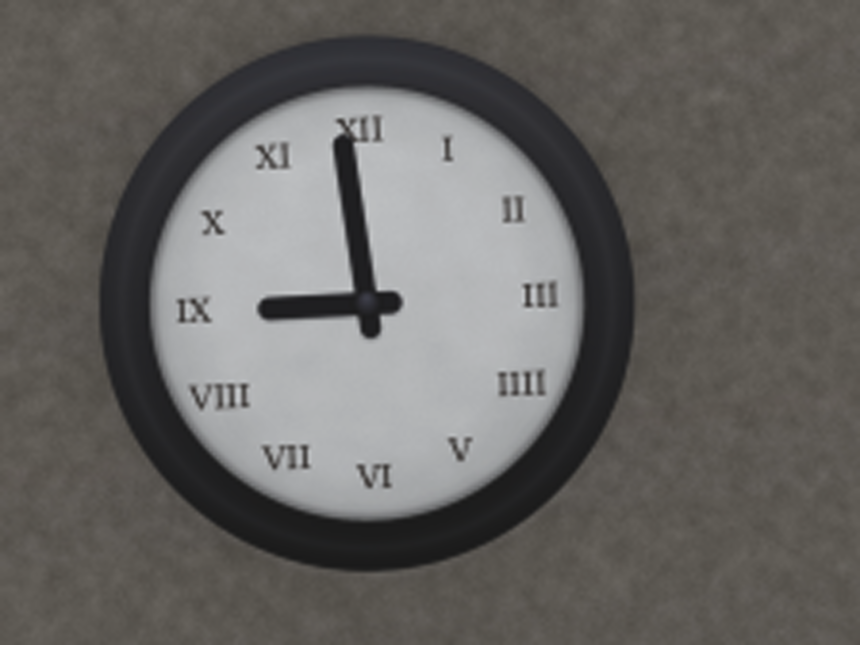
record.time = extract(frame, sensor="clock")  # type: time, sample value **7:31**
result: **8:59**
